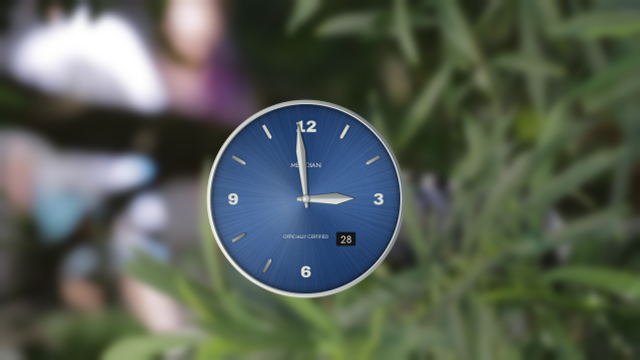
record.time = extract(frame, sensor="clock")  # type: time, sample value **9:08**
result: **2:59**
